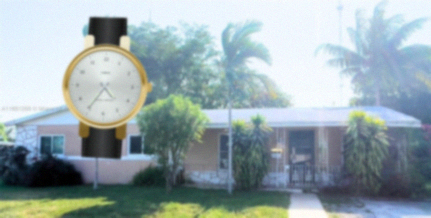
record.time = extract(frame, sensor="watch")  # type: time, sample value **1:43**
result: **4:36**
